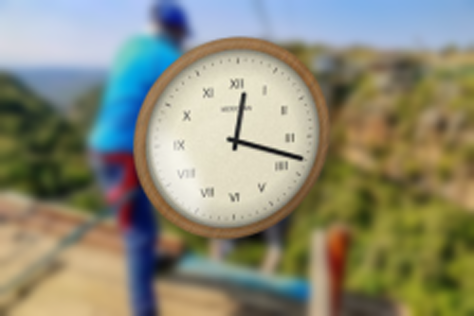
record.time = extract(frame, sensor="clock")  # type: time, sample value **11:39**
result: **12:18**
